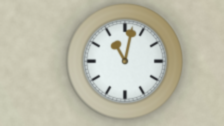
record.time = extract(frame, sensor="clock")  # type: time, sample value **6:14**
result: **11:02**
